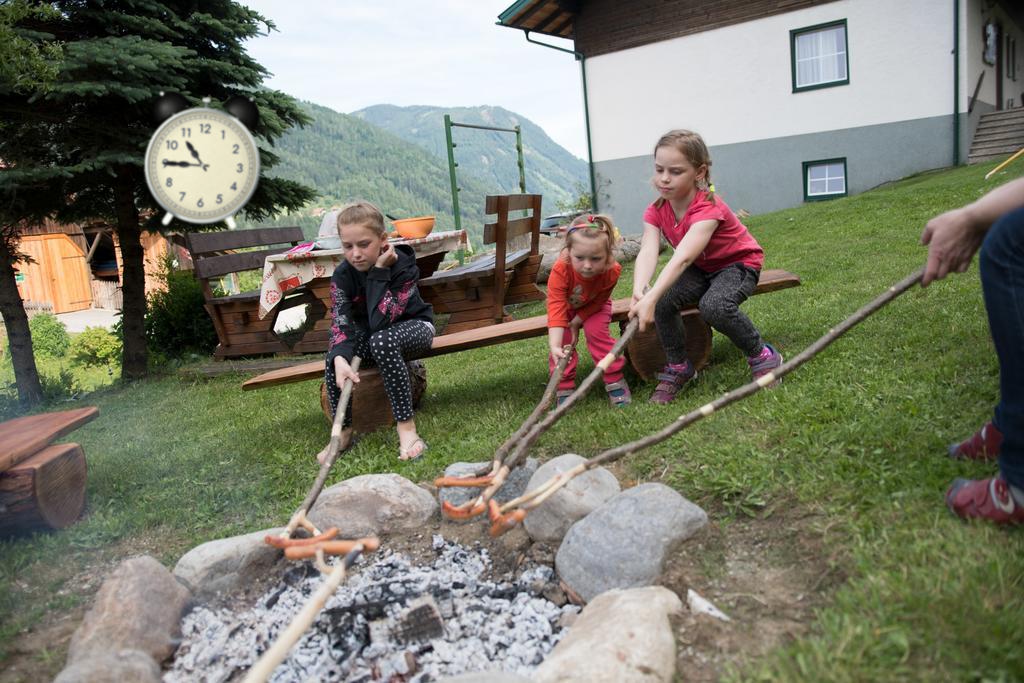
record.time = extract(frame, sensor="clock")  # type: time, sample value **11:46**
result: **10:45**
